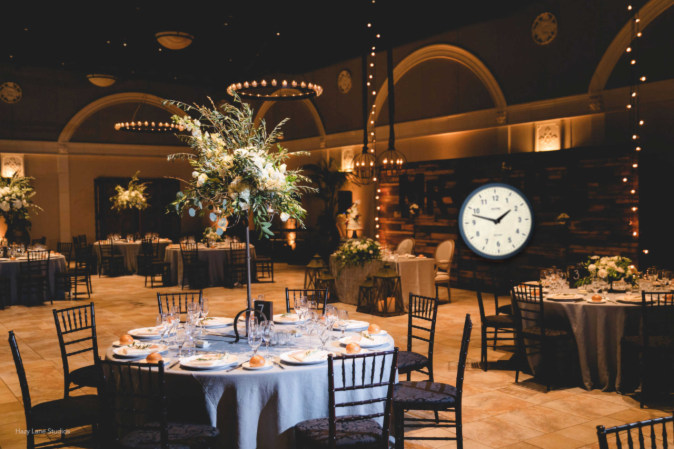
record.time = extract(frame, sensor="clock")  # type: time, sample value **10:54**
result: **1:48**
